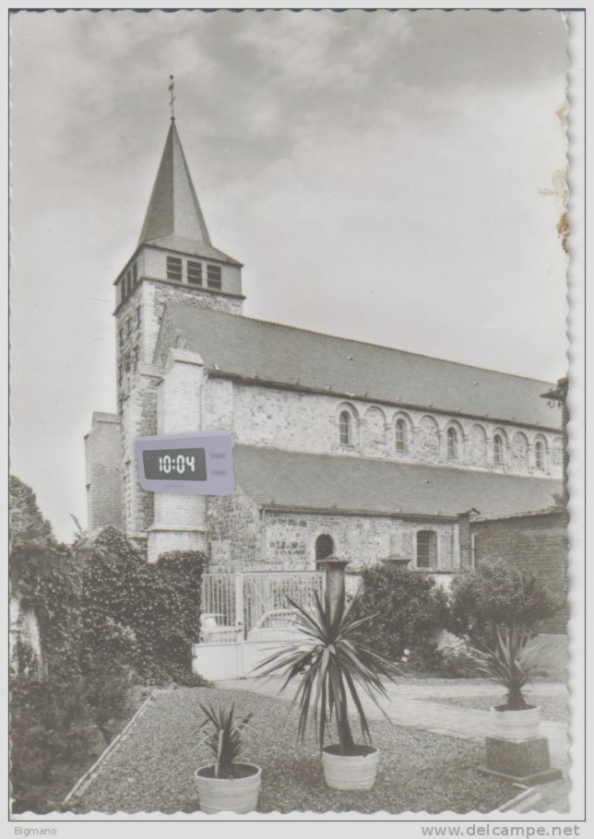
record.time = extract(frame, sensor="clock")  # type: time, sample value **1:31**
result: **10:04**
